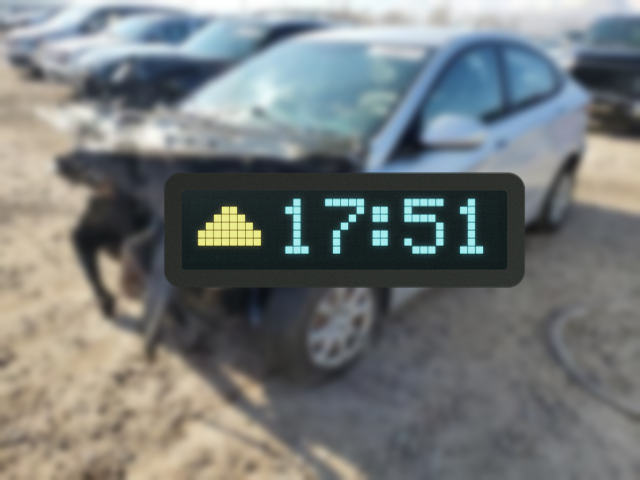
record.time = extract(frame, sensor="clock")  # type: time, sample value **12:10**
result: **17:51**
